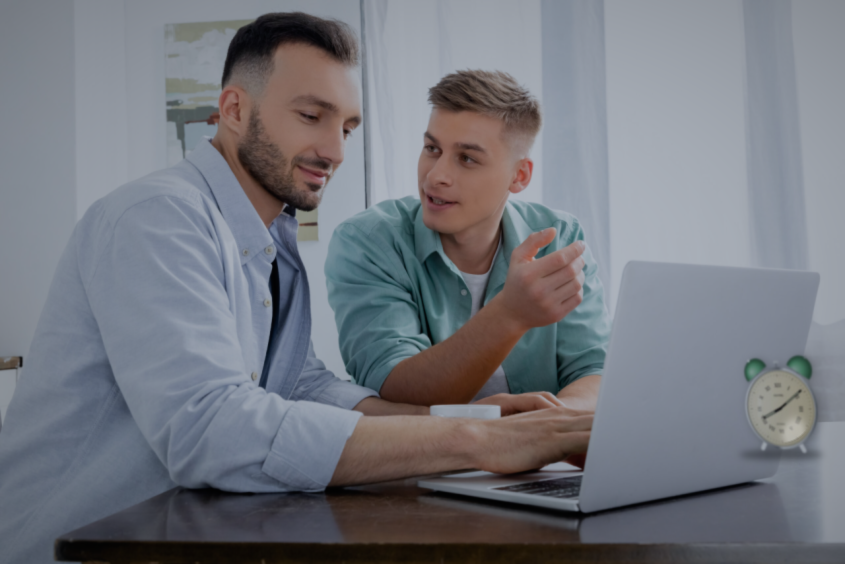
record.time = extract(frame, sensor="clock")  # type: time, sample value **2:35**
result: **8:09**
